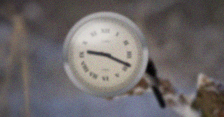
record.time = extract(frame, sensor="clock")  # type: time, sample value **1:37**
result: **9:19**
